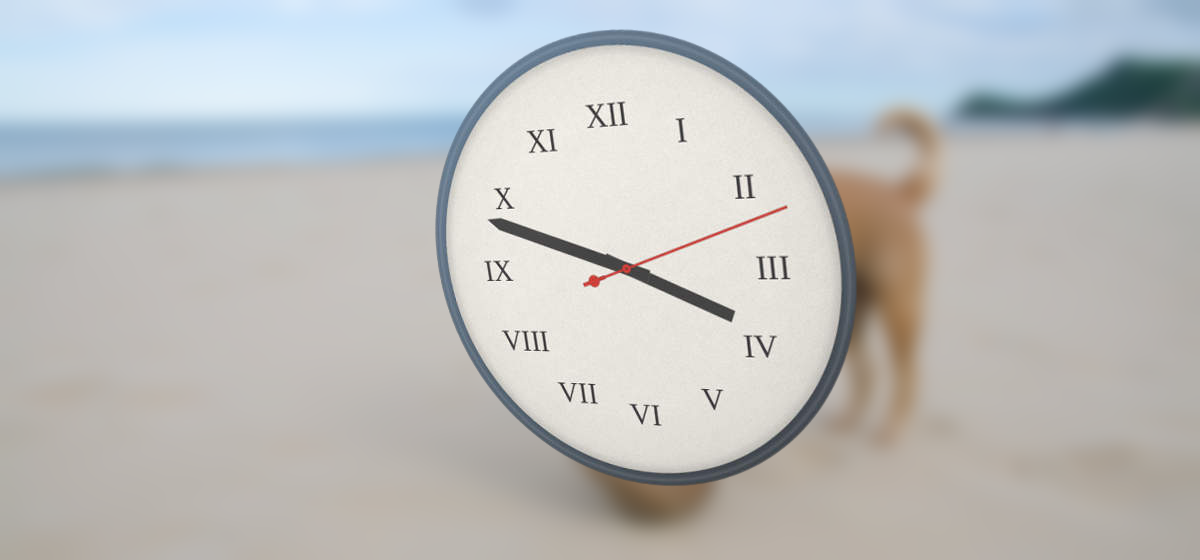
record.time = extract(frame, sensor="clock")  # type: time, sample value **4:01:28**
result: **3:48:12**
